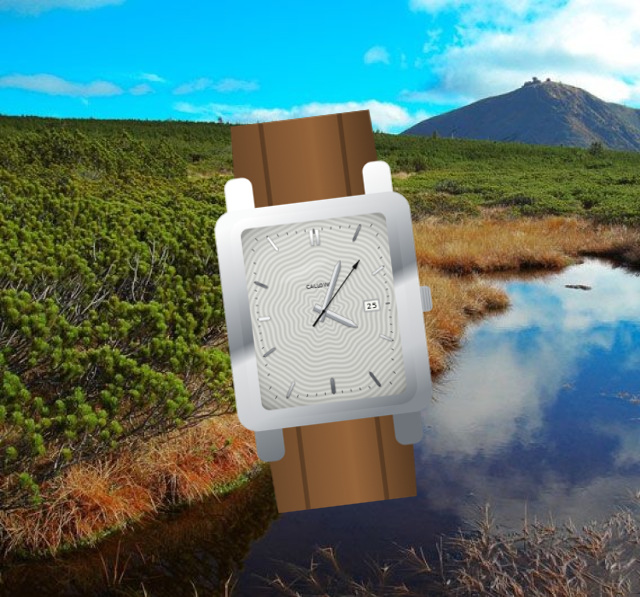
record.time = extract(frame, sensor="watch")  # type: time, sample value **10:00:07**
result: **4:04:07**
